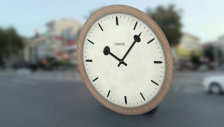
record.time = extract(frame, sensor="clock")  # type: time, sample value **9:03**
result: **10:07**
